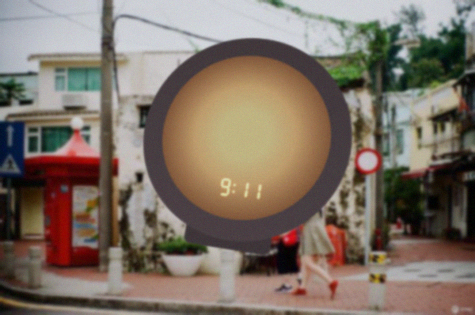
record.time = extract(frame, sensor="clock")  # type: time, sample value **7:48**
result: **9:11**
